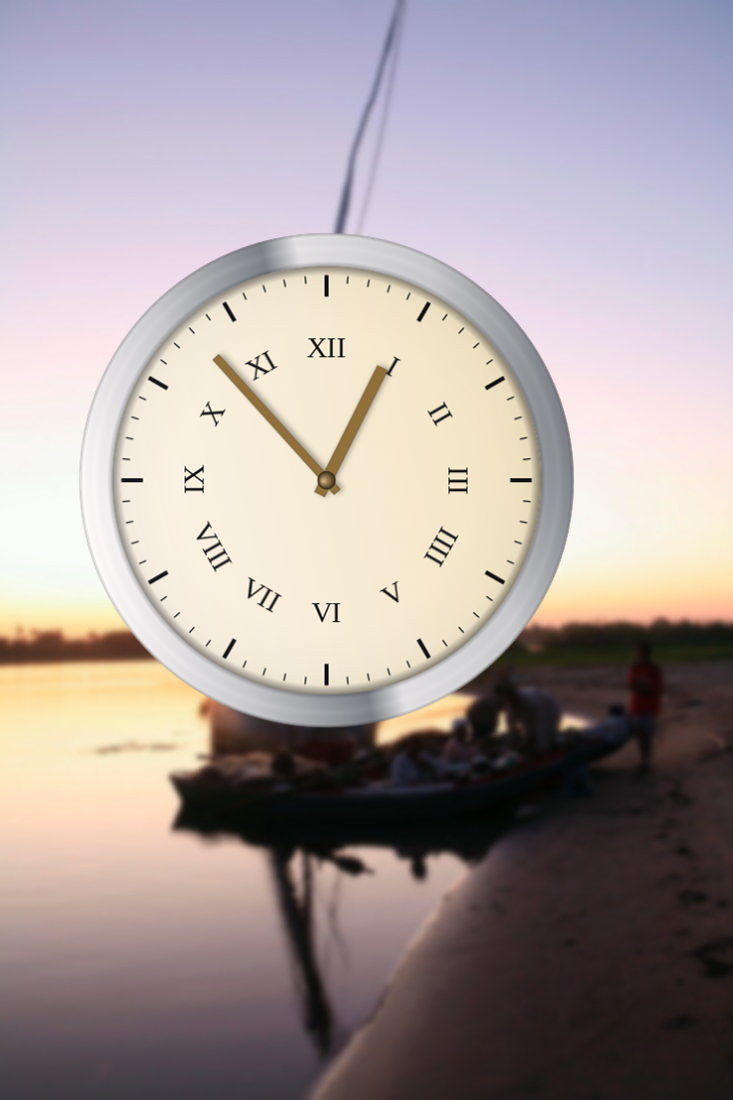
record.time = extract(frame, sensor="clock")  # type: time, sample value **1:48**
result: **12:53**
